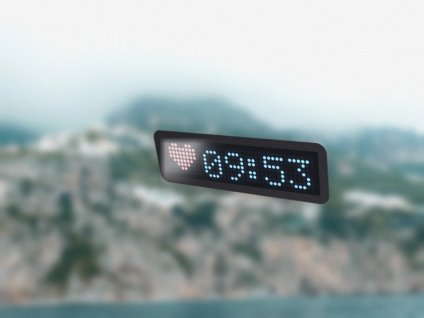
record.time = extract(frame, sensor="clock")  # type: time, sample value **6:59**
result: **9:53**
